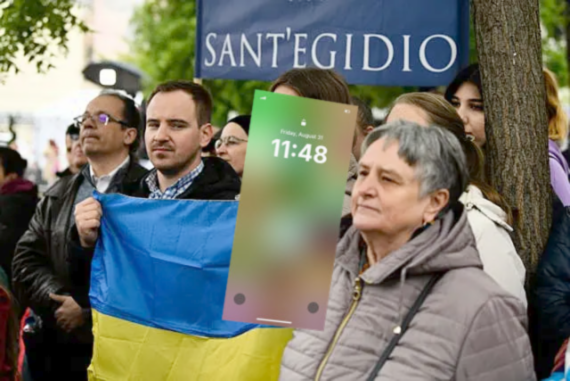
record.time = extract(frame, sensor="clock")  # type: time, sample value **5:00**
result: **11:48**
